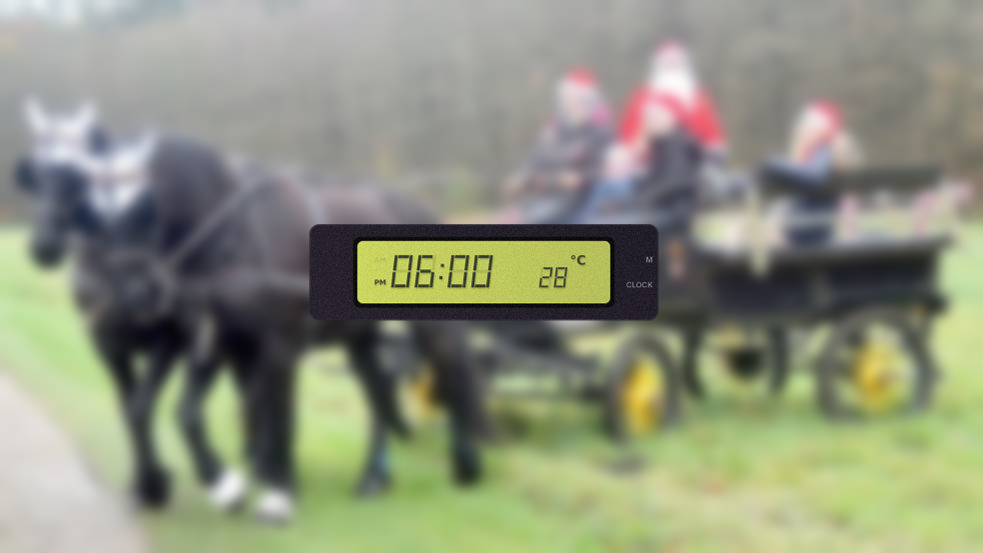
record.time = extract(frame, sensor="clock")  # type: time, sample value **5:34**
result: **6:00**
